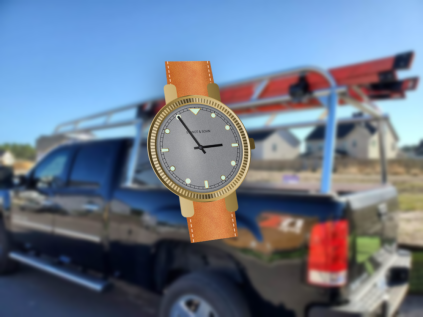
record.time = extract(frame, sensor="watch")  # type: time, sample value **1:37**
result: **2:55**
